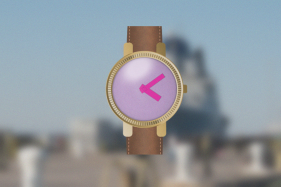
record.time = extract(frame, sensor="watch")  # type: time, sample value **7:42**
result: **4:09**
